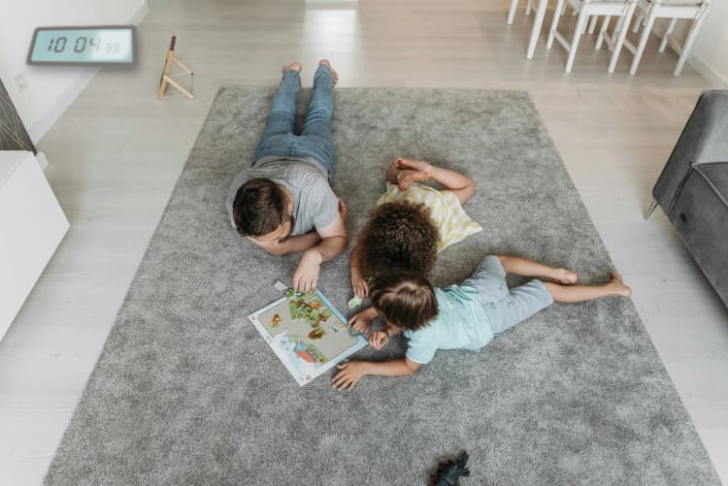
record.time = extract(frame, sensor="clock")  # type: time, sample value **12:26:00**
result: **10:04:39**
